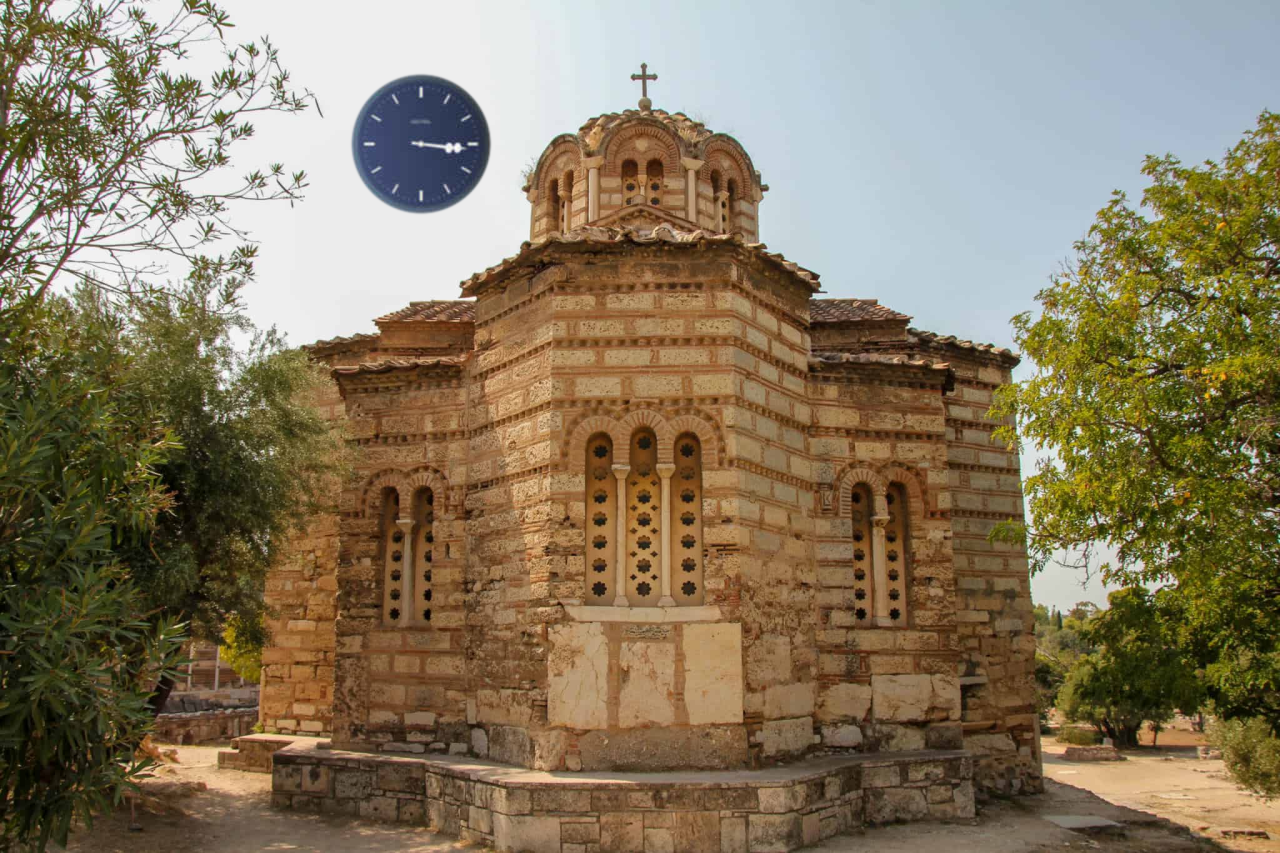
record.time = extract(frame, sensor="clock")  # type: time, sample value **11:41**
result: **3:16**
